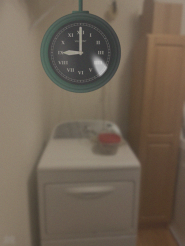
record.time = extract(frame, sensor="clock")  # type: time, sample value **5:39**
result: **9:00**
